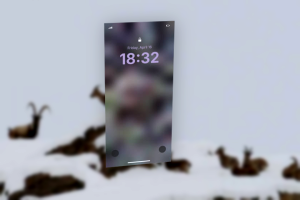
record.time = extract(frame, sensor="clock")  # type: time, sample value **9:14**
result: **18:32**
